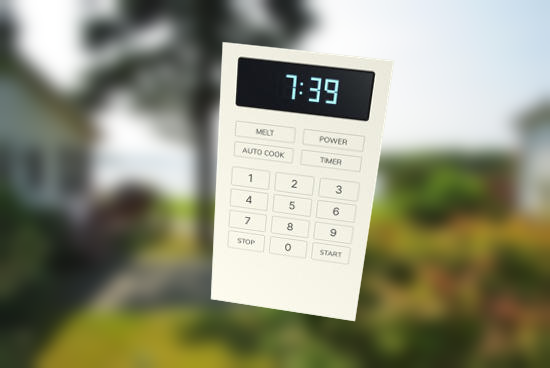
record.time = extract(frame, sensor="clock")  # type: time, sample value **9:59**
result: **7:39**
